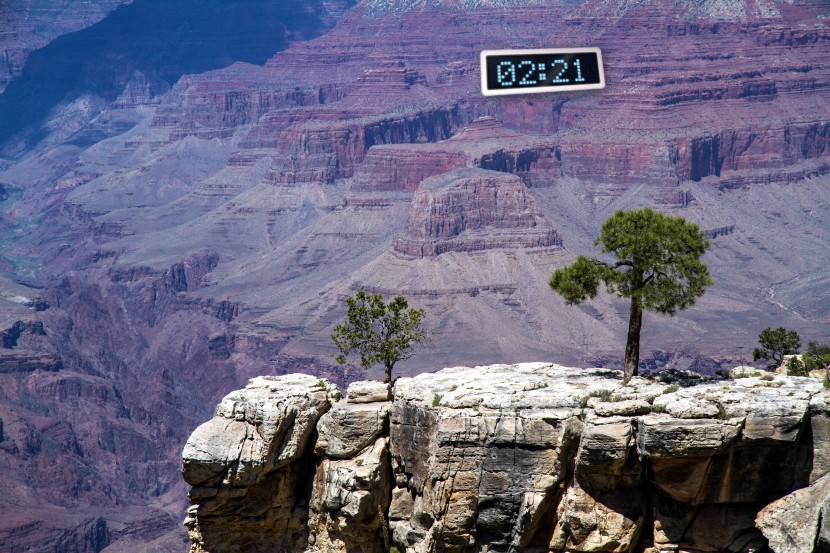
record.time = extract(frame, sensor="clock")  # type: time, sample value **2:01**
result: **2:21**
